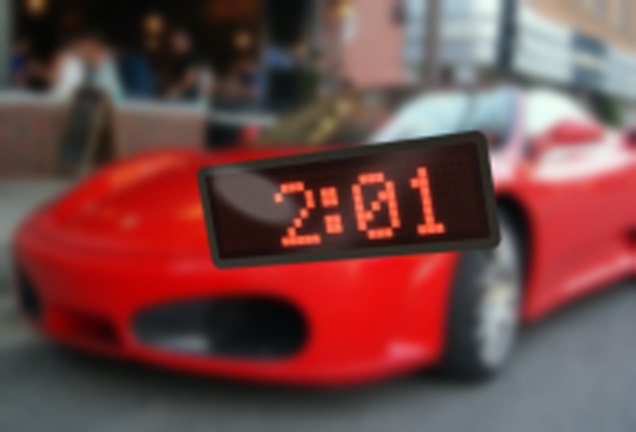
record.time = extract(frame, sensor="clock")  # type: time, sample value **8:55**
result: **2:01**
